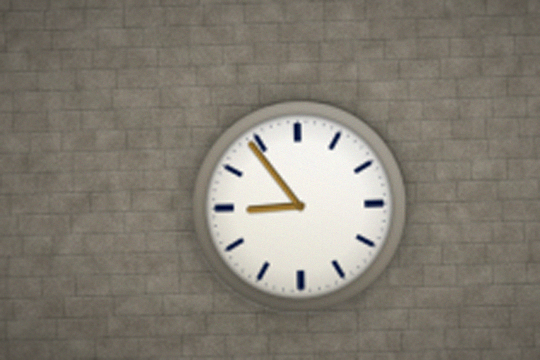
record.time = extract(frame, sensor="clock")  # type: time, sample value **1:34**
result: **8:54**
